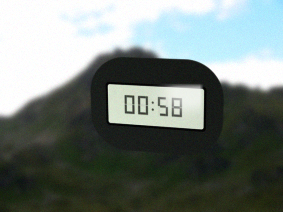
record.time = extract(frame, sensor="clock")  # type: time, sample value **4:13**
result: **0:58**
